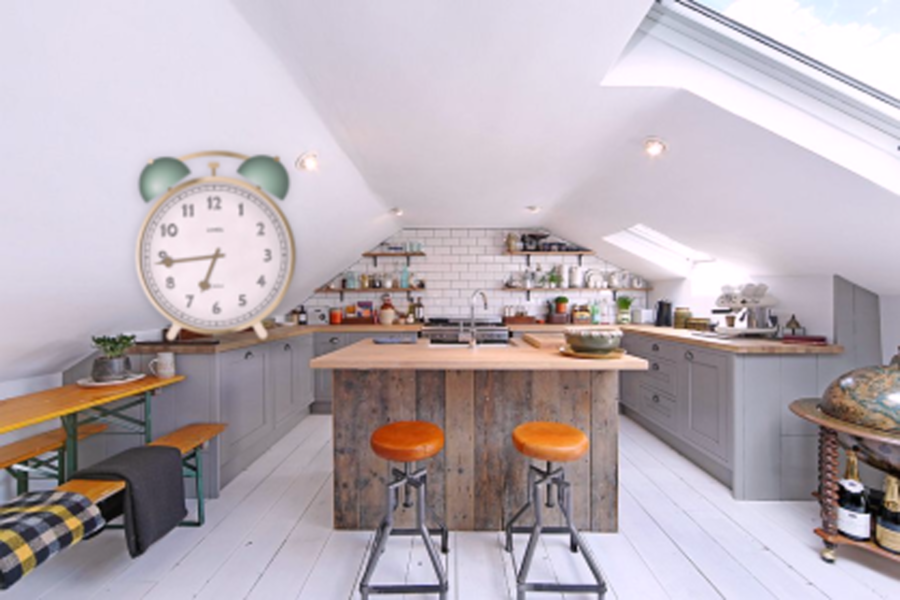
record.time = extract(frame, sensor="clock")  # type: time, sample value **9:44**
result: **6:44**
